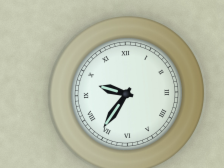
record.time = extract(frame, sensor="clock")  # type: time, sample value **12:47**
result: **9:36**
